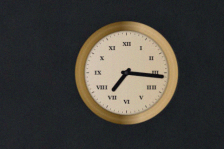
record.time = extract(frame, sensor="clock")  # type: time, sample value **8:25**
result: **7:16**
